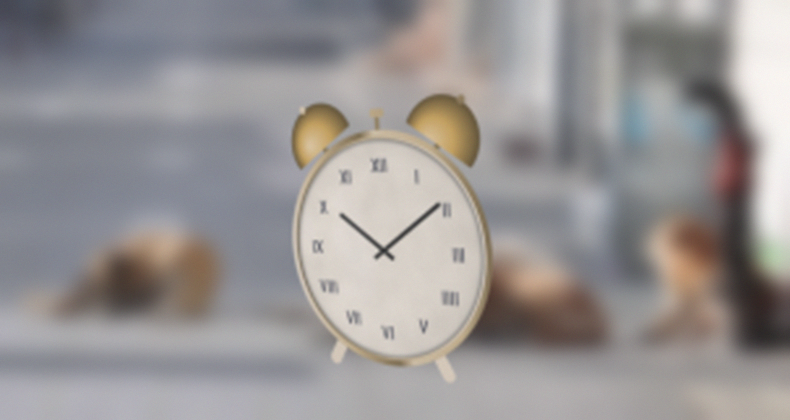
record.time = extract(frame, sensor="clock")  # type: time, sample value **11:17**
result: **10:09**
